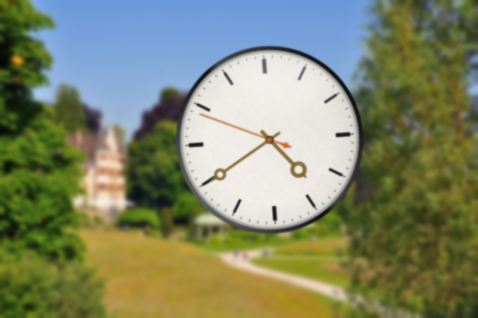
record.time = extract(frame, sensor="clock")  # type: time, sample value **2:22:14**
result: **4:39:49**
